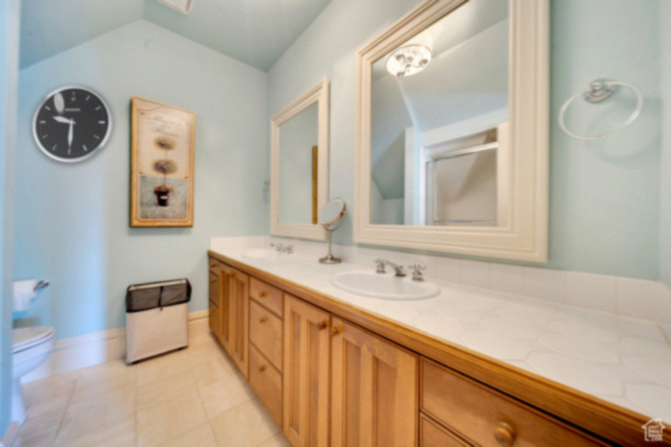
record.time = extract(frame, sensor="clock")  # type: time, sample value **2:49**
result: **9:30**
